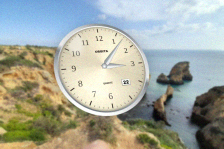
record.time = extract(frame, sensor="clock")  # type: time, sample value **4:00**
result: **3:07**
